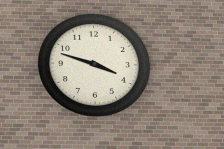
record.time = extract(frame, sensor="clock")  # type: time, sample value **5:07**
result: **3:48**
